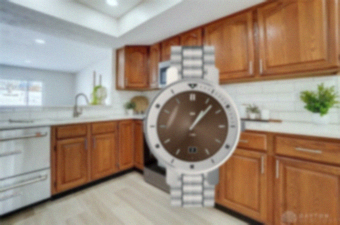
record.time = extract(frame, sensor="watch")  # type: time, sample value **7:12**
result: **1:07**
